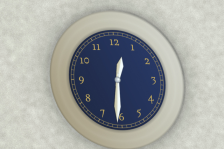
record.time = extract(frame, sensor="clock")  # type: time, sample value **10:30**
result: **12:31**
